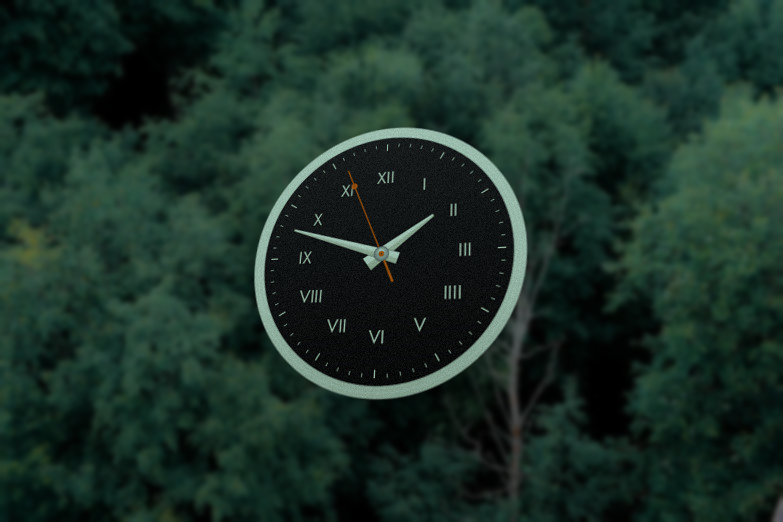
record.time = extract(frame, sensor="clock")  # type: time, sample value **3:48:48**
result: **1:47:56**
